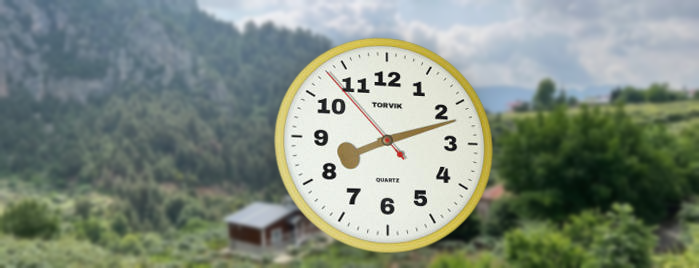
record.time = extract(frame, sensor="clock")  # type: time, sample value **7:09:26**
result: **8:11:53**
